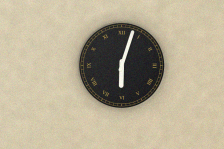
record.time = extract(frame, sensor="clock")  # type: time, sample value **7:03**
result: **6:03**
